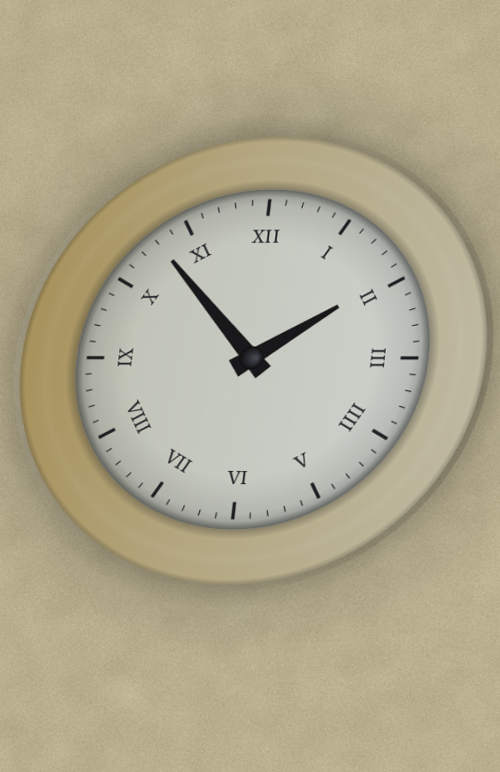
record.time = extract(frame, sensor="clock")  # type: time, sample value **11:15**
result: **1:53**
